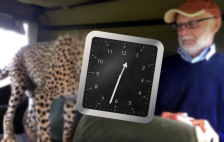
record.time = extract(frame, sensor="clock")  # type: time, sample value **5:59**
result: **12:32**
